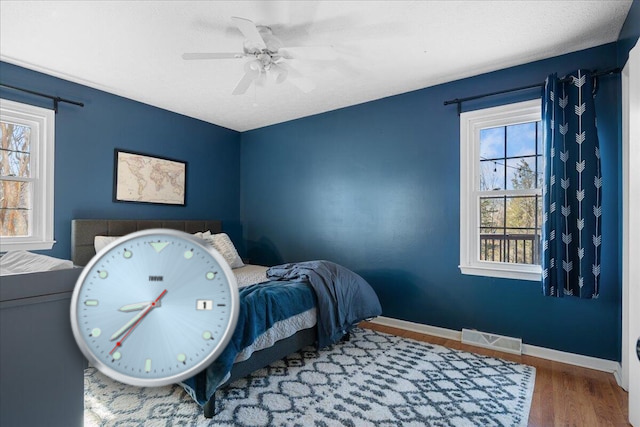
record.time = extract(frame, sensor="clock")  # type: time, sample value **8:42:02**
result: **8:37:36**
